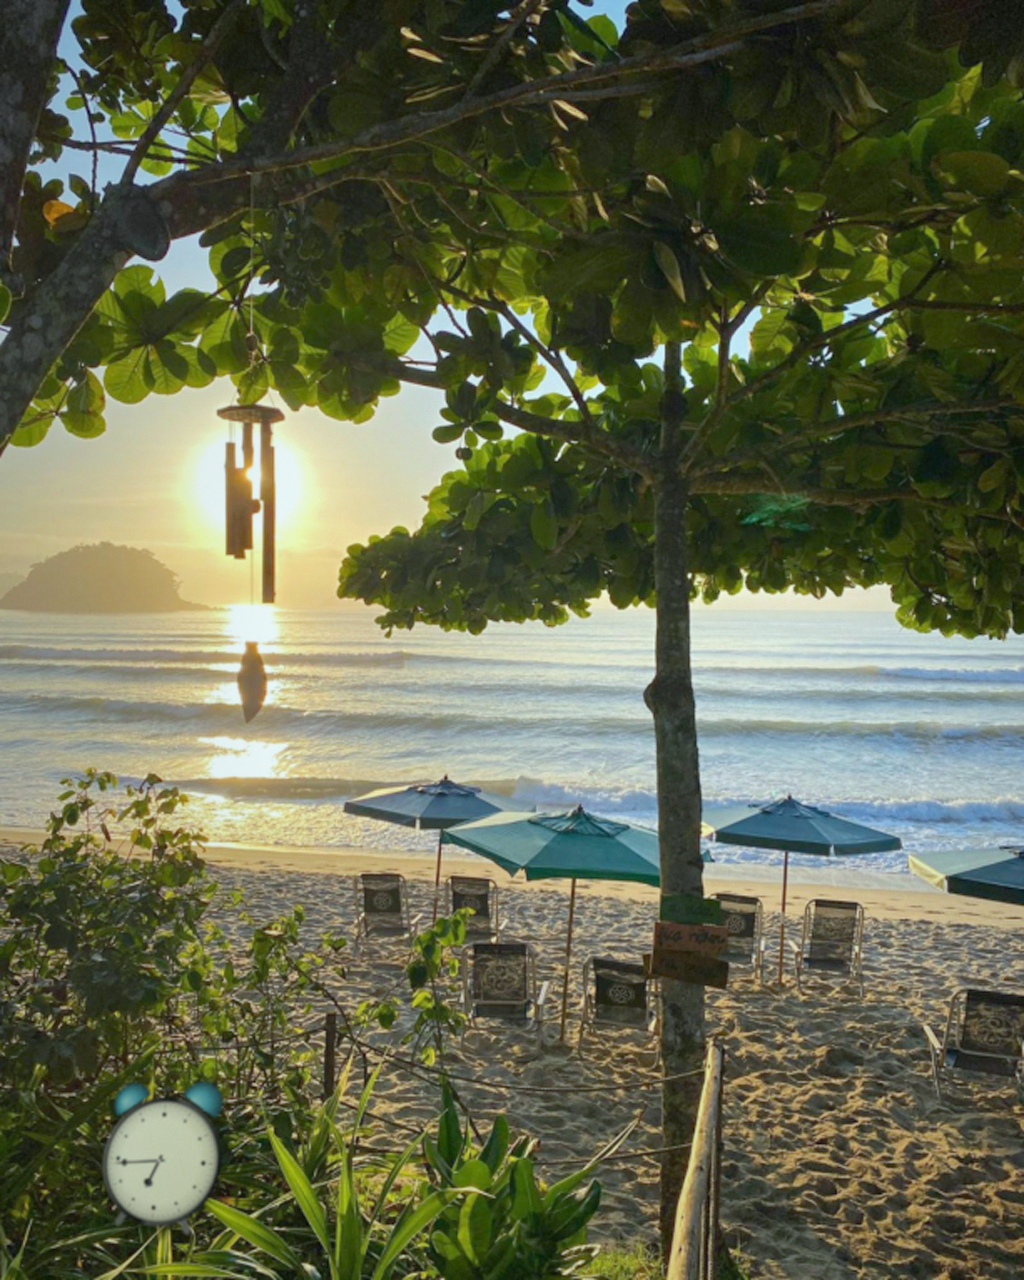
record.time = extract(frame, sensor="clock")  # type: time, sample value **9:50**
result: **6:44**
